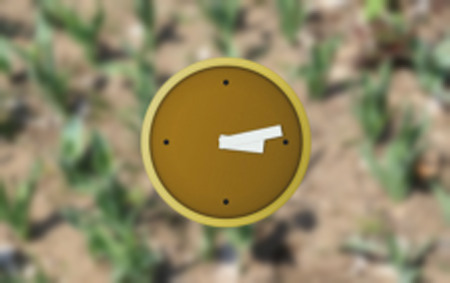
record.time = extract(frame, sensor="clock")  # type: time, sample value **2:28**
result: **3:13**
